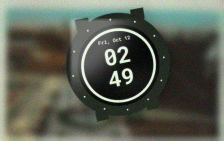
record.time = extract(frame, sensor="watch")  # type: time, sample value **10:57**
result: **2:49**
